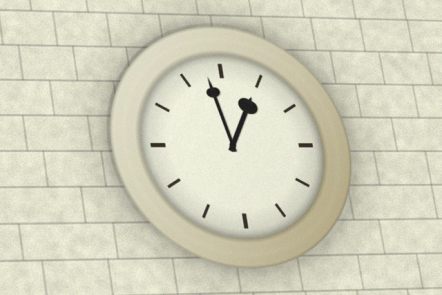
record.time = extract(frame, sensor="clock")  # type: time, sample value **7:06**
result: **12:58**
